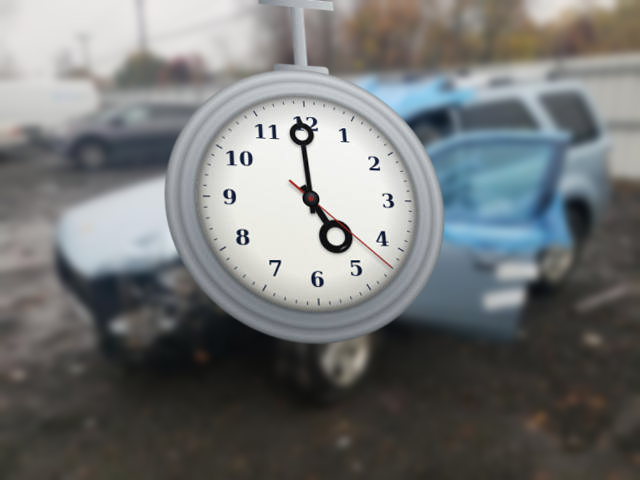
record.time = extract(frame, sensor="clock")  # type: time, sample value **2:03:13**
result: **4:59:22**
